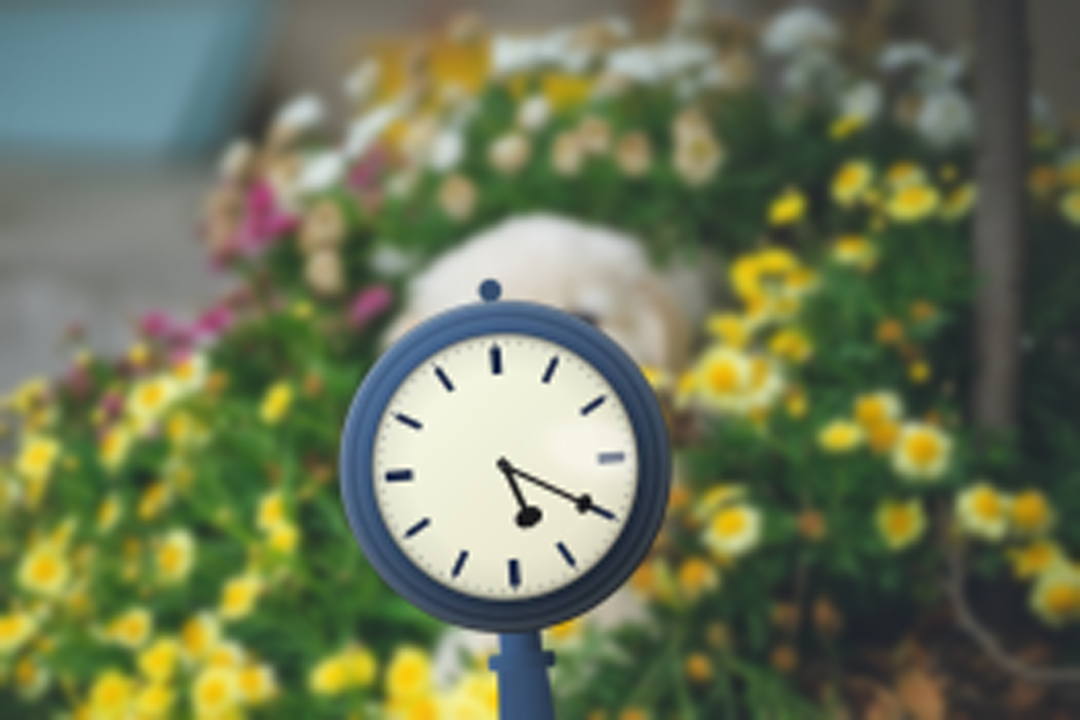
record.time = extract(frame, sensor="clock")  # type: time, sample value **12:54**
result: **5:20**
